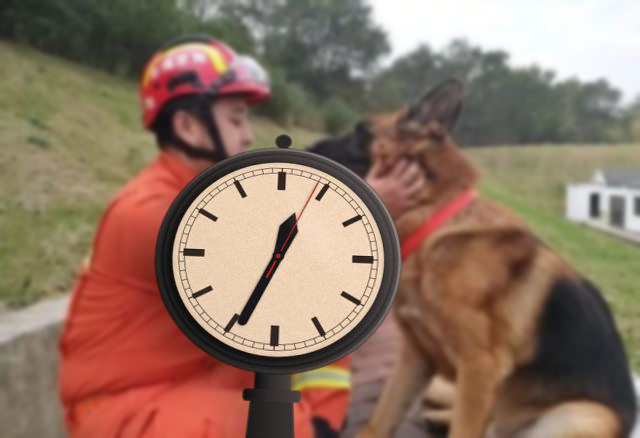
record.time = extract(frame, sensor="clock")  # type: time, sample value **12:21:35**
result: **12:34:04**
